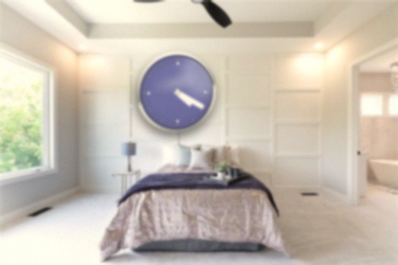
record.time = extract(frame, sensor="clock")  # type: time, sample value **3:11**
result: **4:20**
